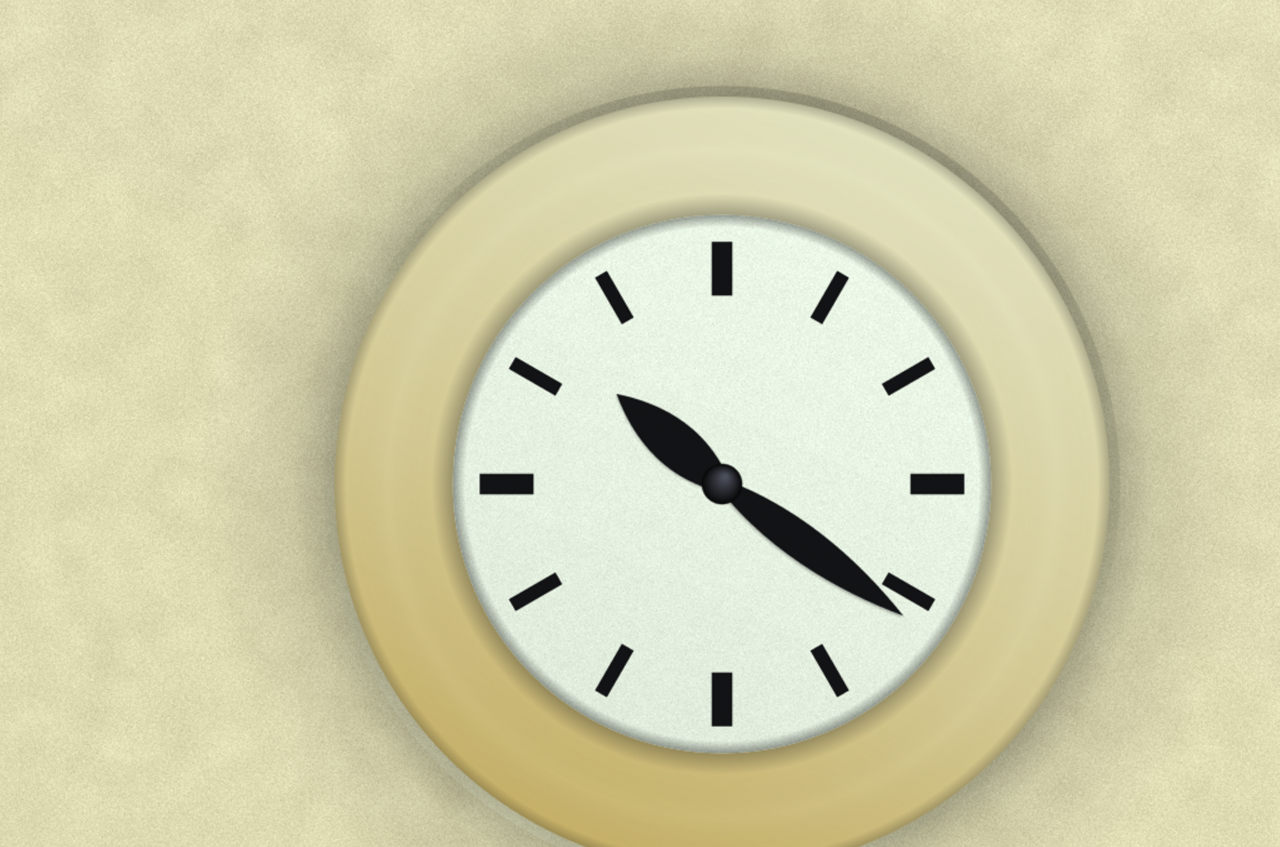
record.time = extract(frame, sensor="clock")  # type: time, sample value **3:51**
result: **10:21**
